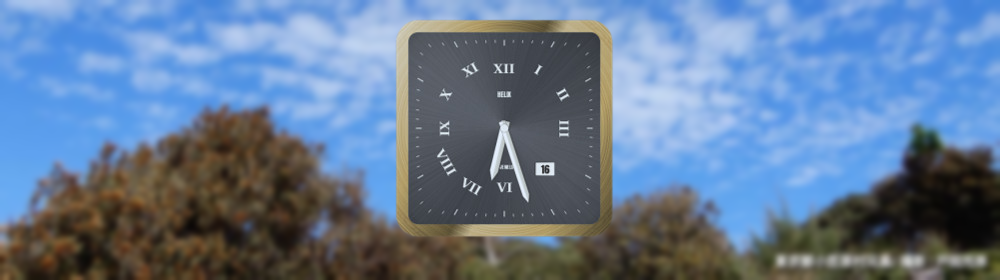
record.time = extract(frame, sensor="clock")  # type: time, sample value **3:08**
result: **6:27**
